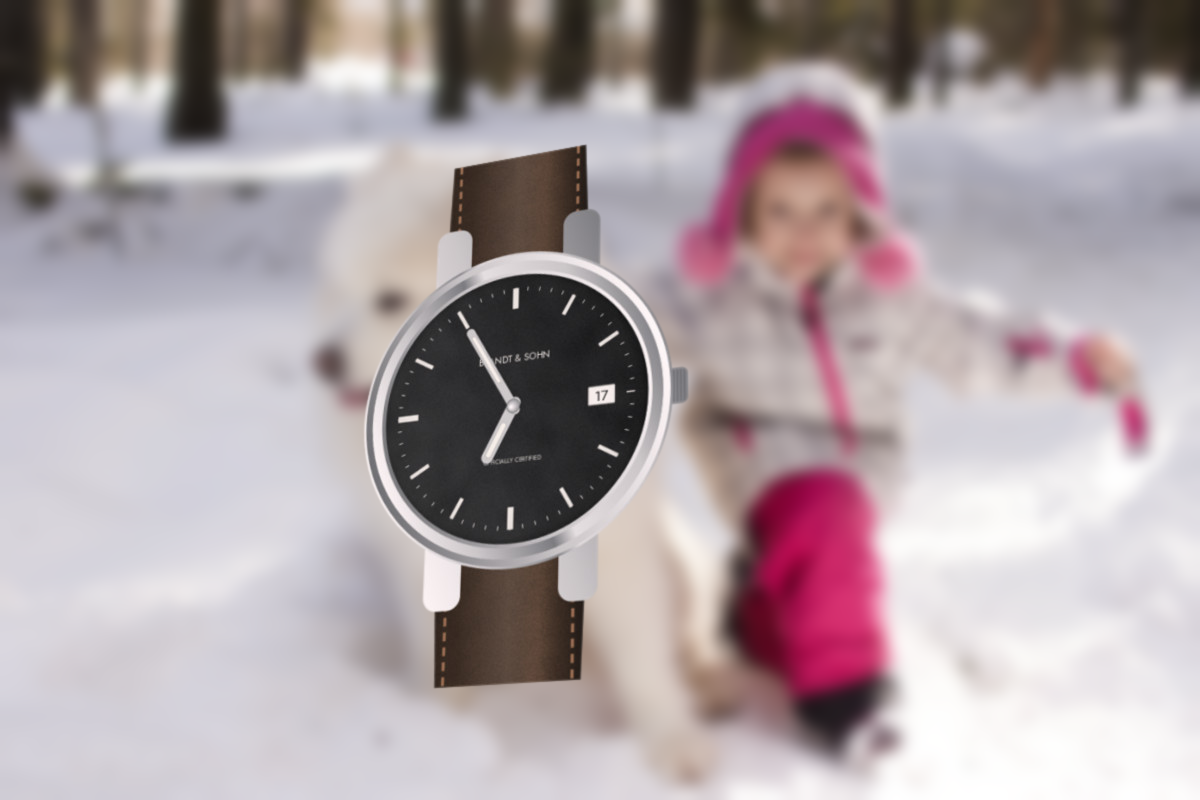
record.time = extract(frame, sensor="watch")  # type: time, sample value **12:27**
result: **6:55**
